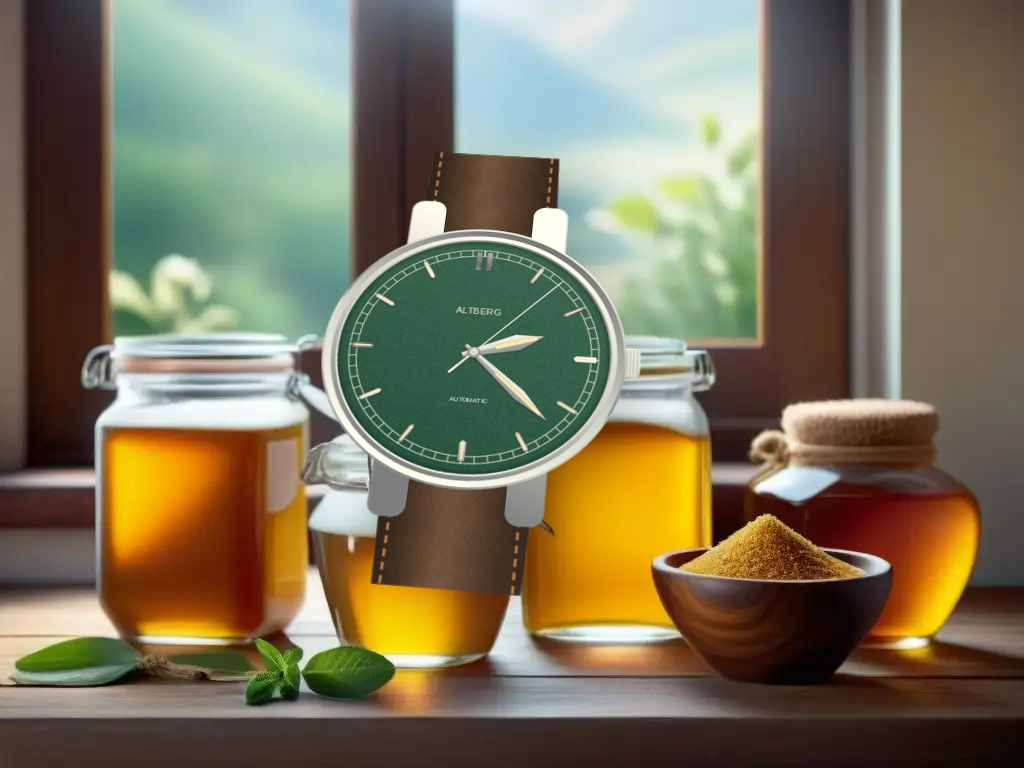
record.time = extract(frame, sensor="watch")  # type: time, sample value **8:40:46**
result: **2:22:07**
